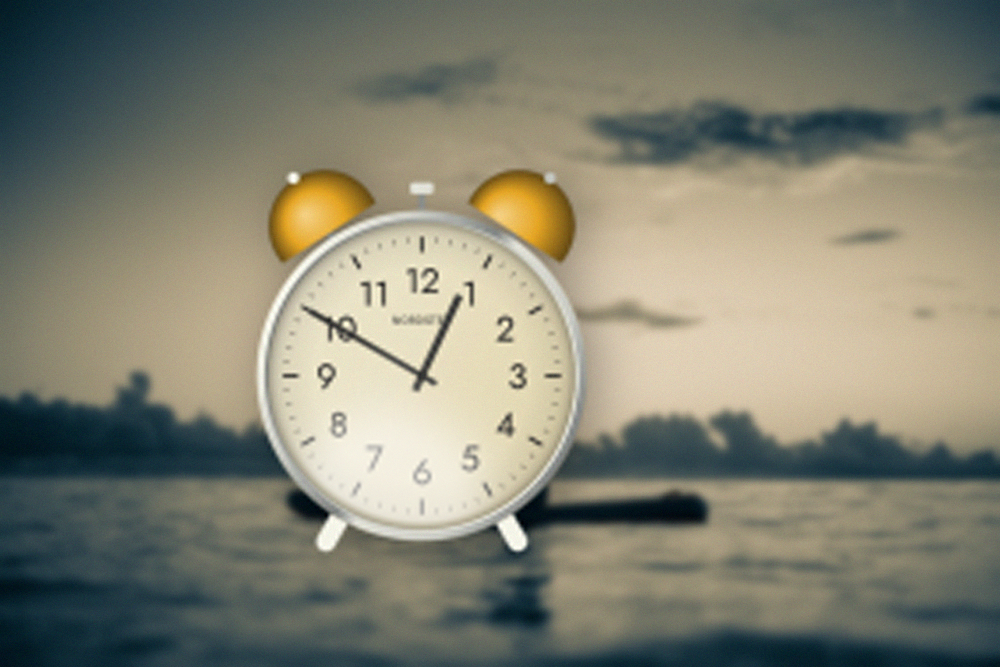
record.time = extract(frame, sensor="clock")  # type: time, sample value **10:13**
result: **12:50**
